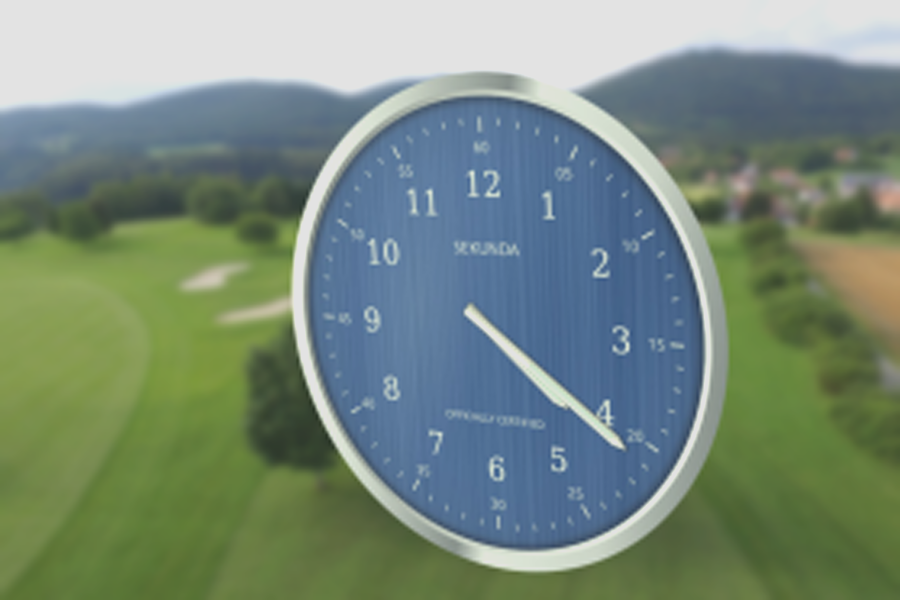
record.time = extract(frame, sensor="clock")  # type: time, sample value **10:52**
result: **4:21**
